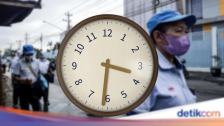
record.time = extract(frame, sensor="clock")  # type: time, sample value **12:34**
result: **3:31**
